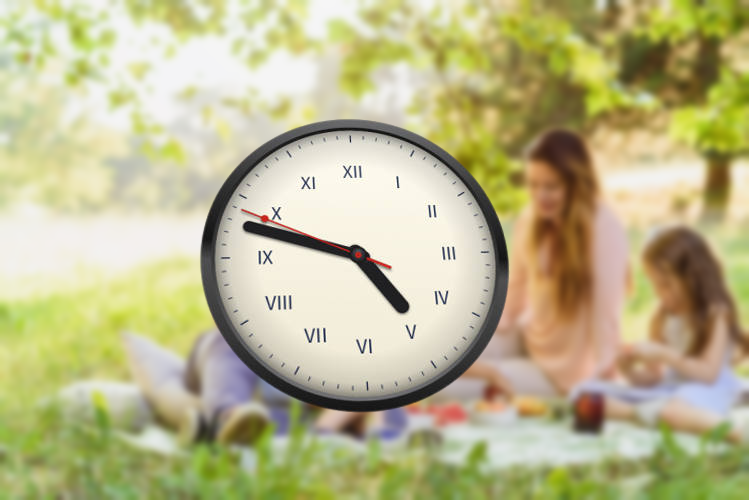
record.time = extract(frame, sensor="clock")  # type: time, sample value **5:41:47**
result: **4:47:49**
